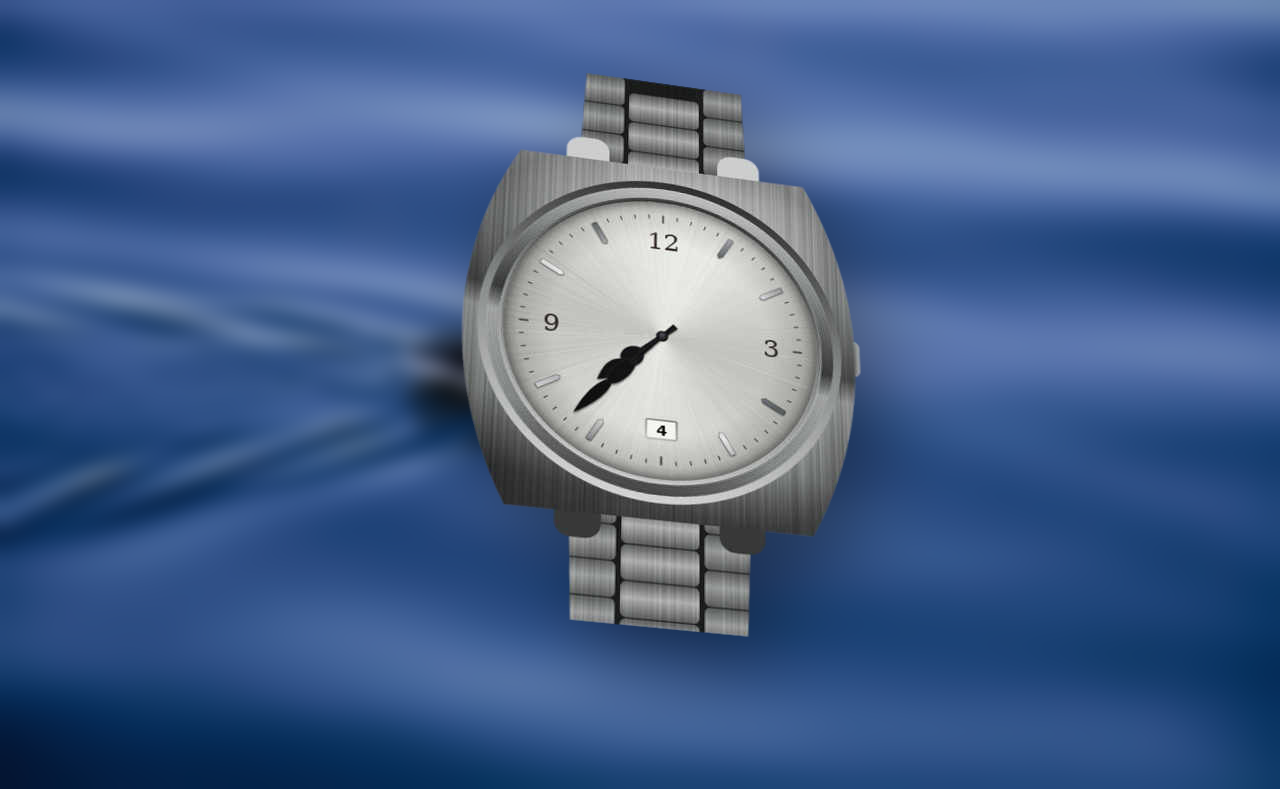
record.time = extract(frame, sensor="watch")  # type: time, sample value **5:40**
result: **7:37**
